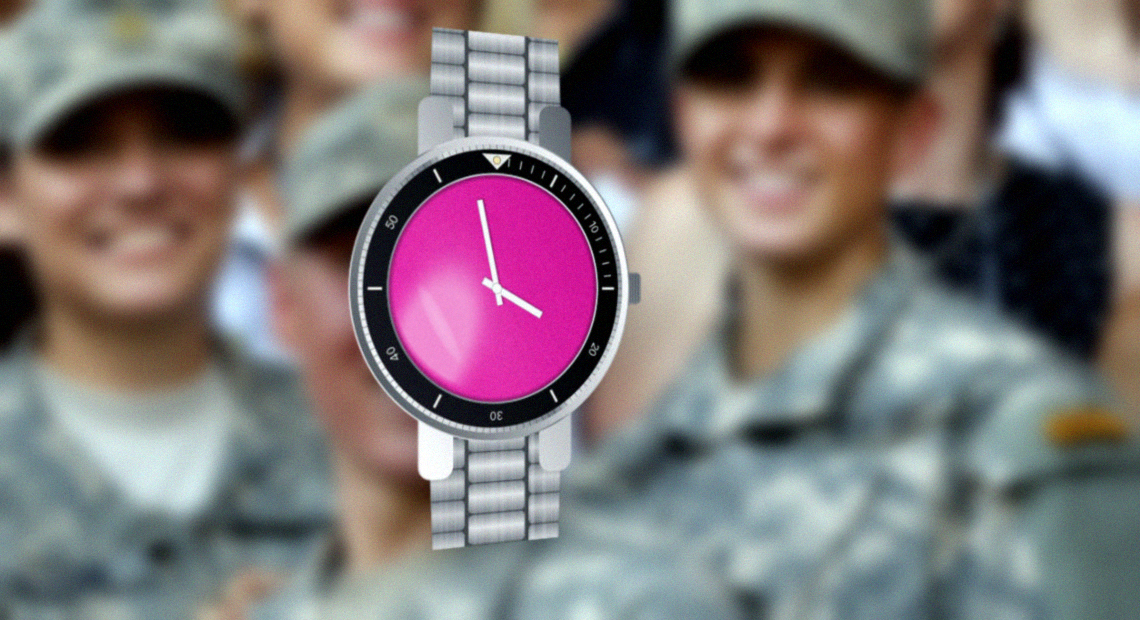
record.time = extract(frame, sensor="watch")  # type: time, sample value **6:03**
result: **3:58**
